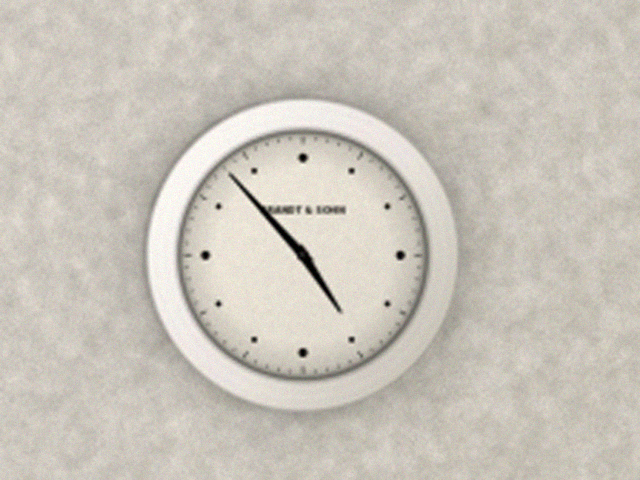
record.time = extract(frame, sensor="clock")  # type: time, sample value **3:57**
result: **4:53**
